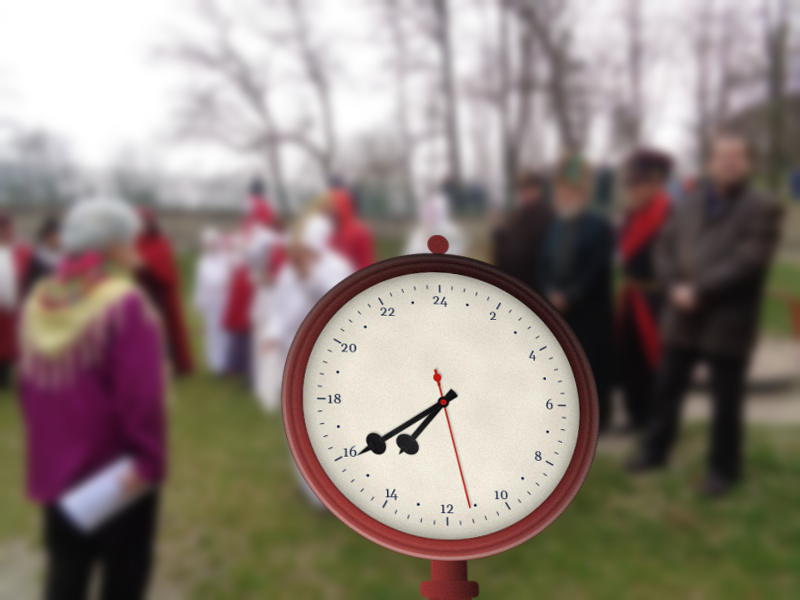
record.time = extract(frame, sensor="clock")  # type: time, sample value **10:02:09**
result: **14:39:28**
